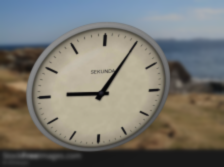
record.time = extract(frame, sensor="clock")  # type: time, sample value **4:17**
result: **9:05**
